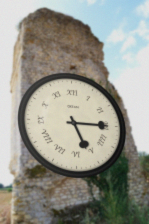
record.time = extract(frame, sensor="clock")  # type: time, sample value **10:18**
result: **5:15**
